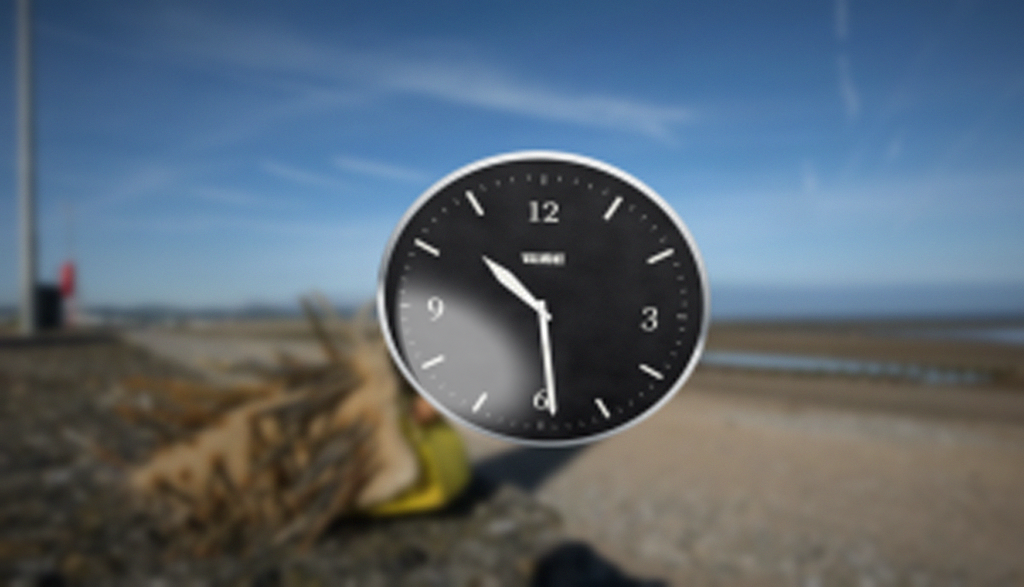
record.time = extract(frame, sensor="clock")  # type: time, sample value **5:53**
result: **10:29**
